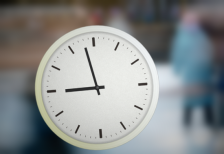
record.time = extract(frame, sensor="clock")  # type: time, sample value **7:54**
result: **8:58**
